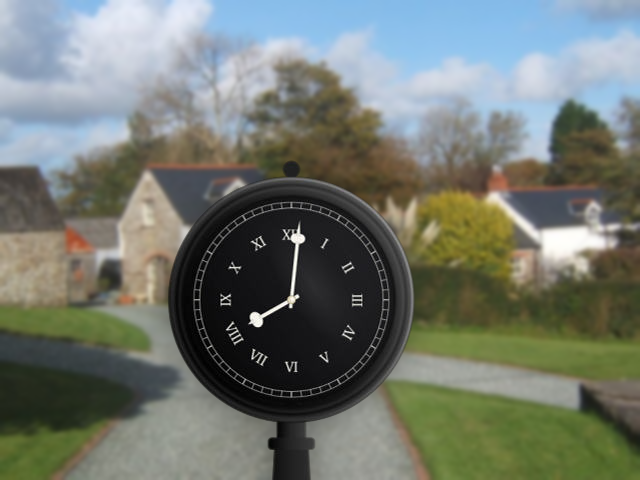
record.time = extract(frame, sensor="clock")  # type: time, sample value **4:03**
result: **8:01**
